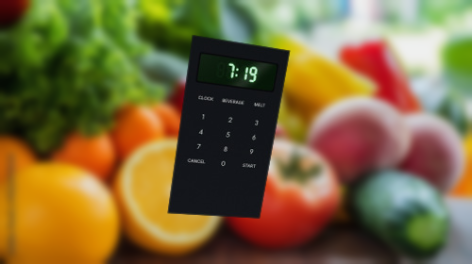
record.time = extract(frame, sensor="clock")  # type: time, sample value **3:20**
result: **7:19**
